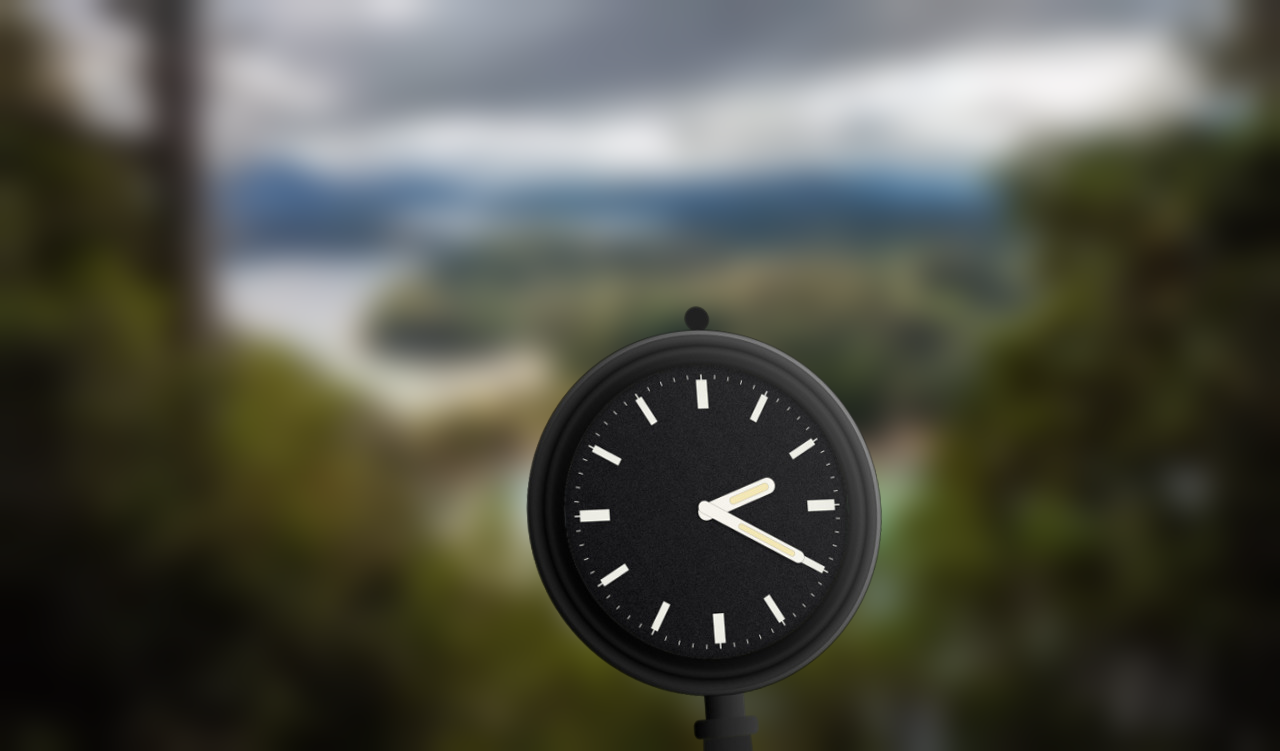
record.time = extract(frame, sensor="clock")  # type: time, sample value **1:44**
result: **2:20**
